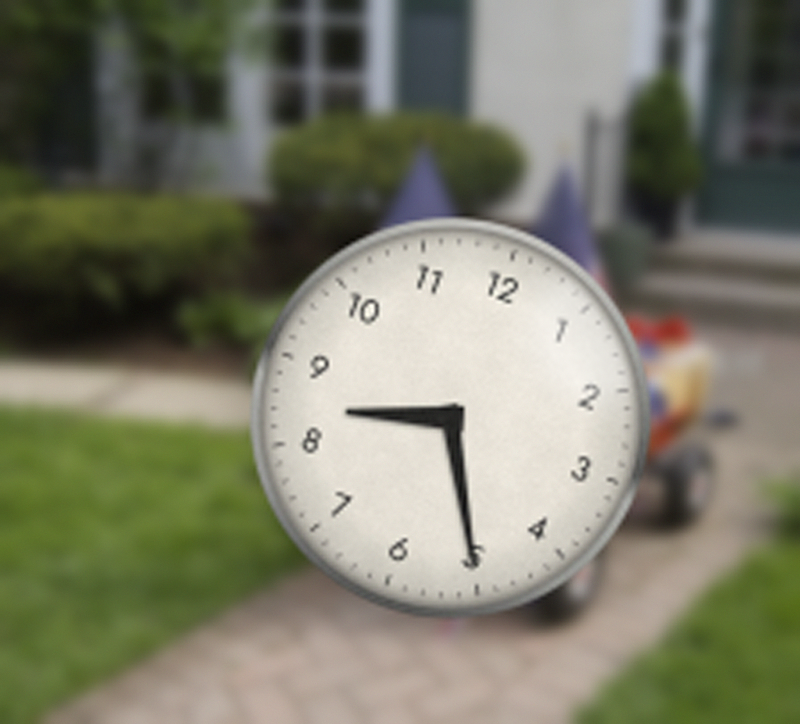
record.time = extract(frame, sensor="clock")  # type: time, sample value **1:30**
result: **8:25**
